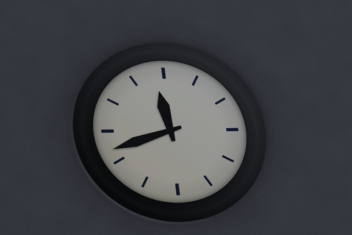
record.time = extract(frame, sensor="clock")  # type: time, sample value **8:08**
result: **11:42**
